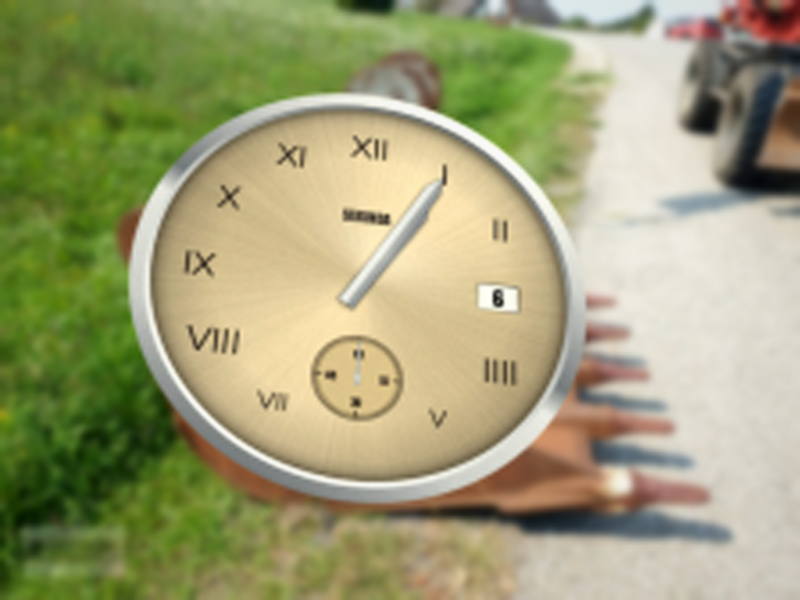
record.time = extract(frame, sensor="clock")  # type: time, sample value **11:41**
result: **1:05**
